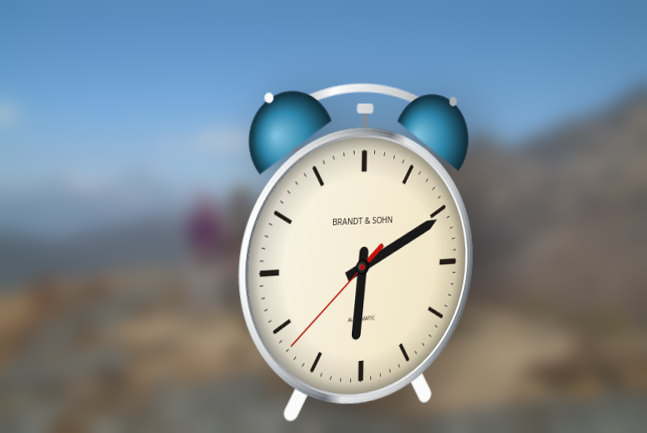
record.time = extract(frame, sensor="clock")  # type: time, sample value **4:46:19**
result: **6:10:38**
